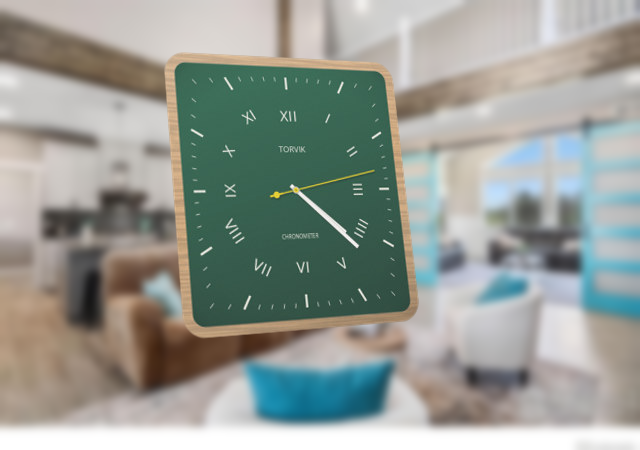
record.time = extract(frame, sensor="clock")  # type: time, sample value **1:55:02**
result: **4:22:13**
